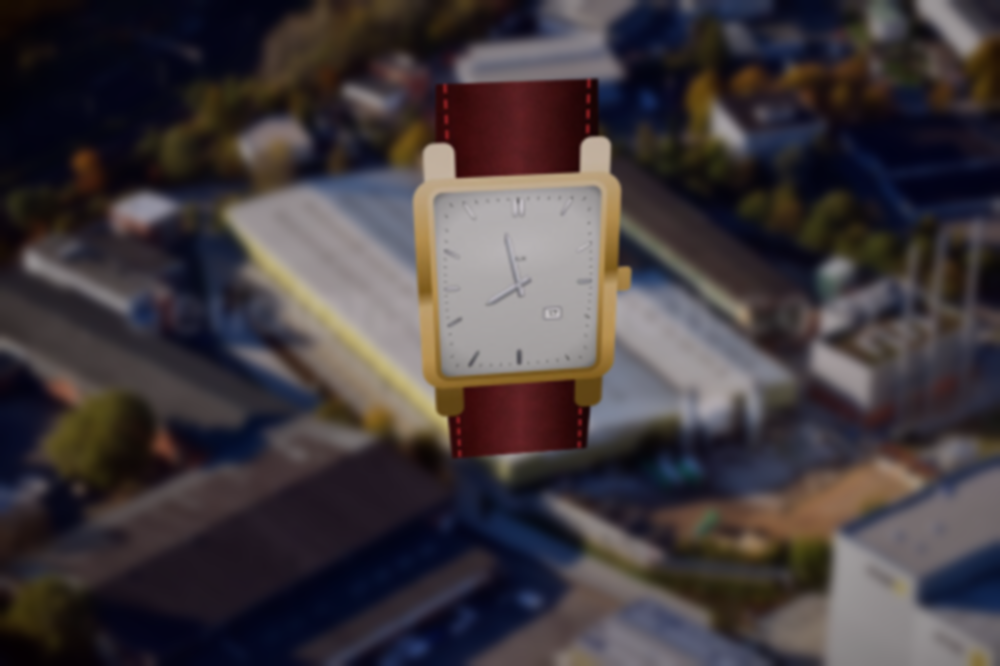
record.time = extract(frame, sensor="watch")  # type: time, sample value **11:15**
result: **7:58**
